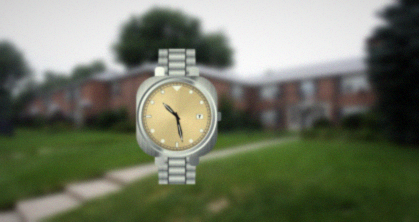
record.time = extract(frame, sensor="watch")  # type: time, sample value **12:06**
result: **10:28**
